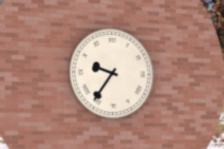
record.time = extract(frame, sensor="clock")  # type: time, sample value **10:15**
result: **9:36**
